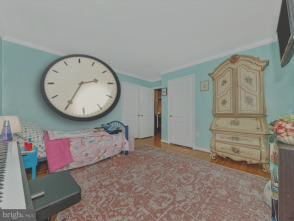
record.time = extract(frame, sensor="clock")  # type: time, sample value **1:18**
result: **2:35**
